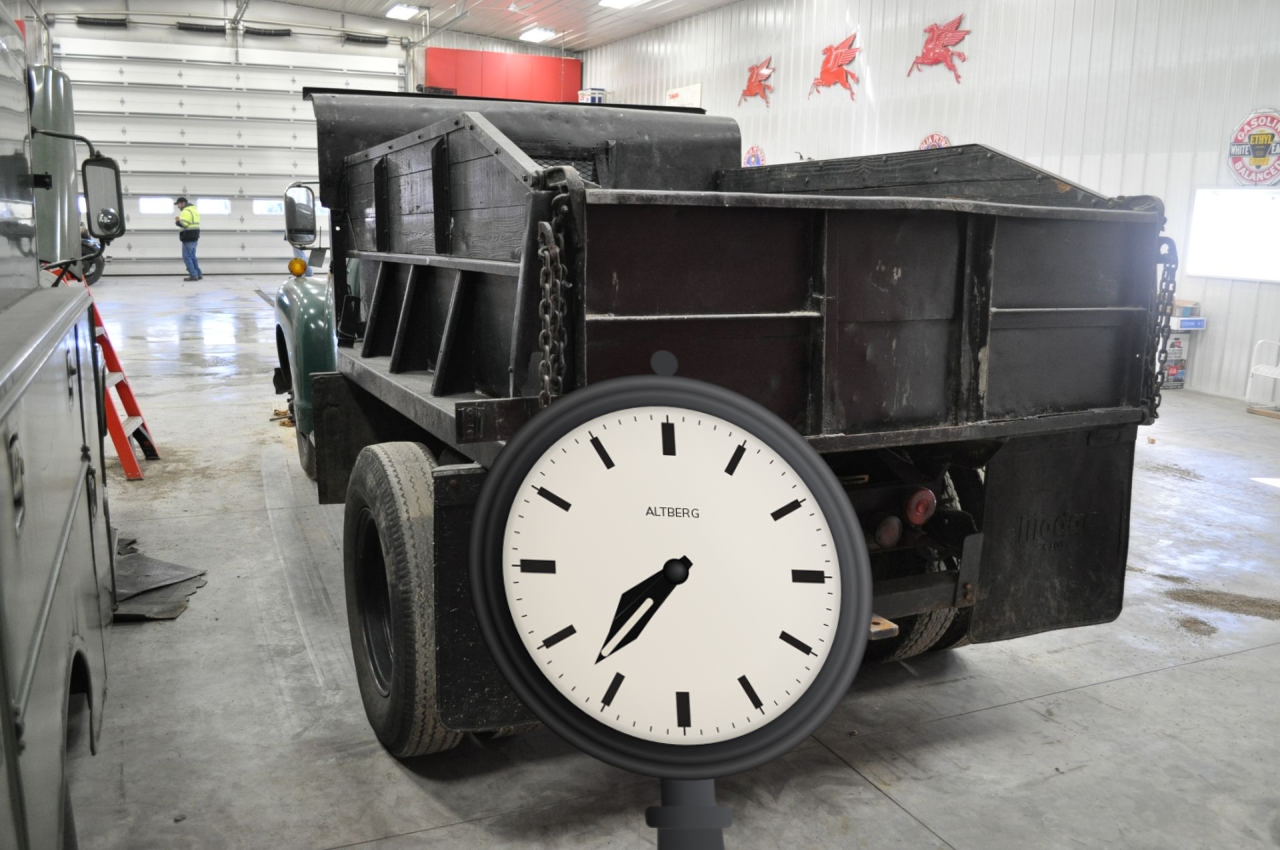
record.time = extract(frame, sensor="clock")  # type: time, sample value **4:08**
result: **7:37**
